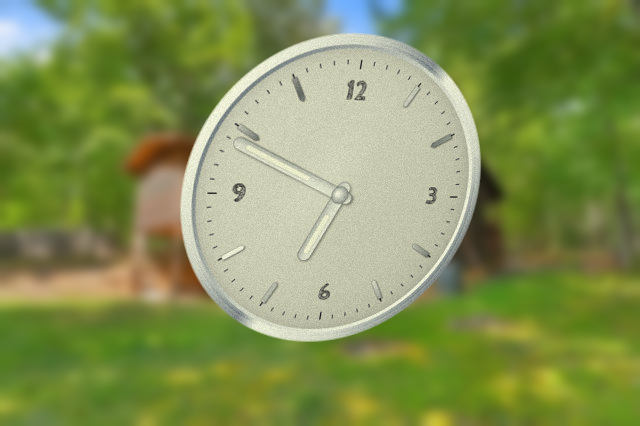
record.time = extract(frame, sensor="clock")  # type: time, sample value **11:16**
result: **6:49**
